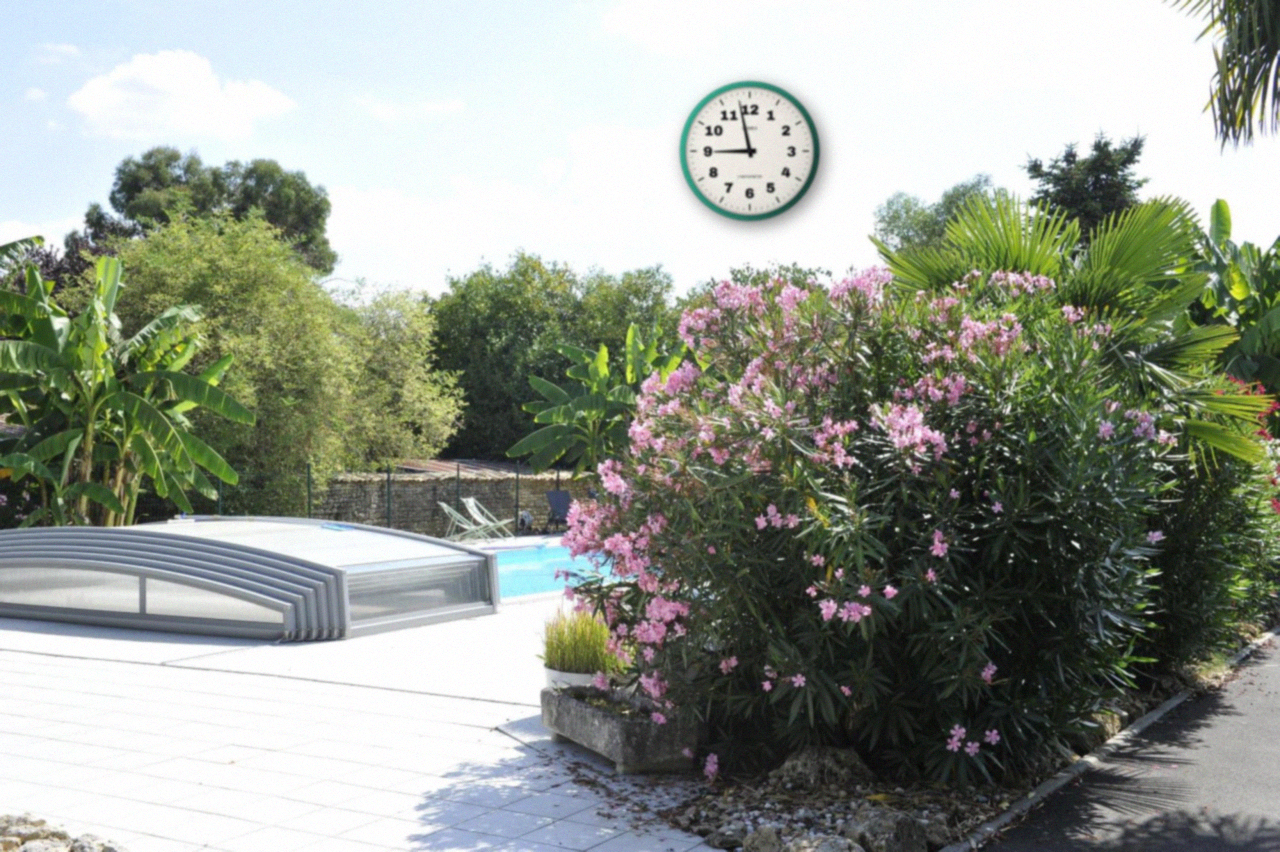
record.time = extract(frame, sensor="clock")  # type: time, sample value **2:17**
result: **8:58**
